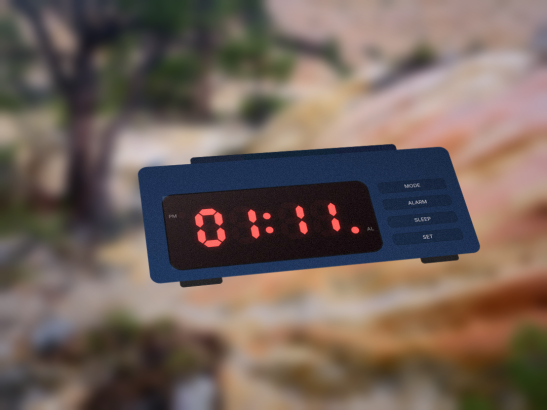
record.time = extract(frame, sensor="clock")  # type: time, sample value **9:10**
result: **1:11**
